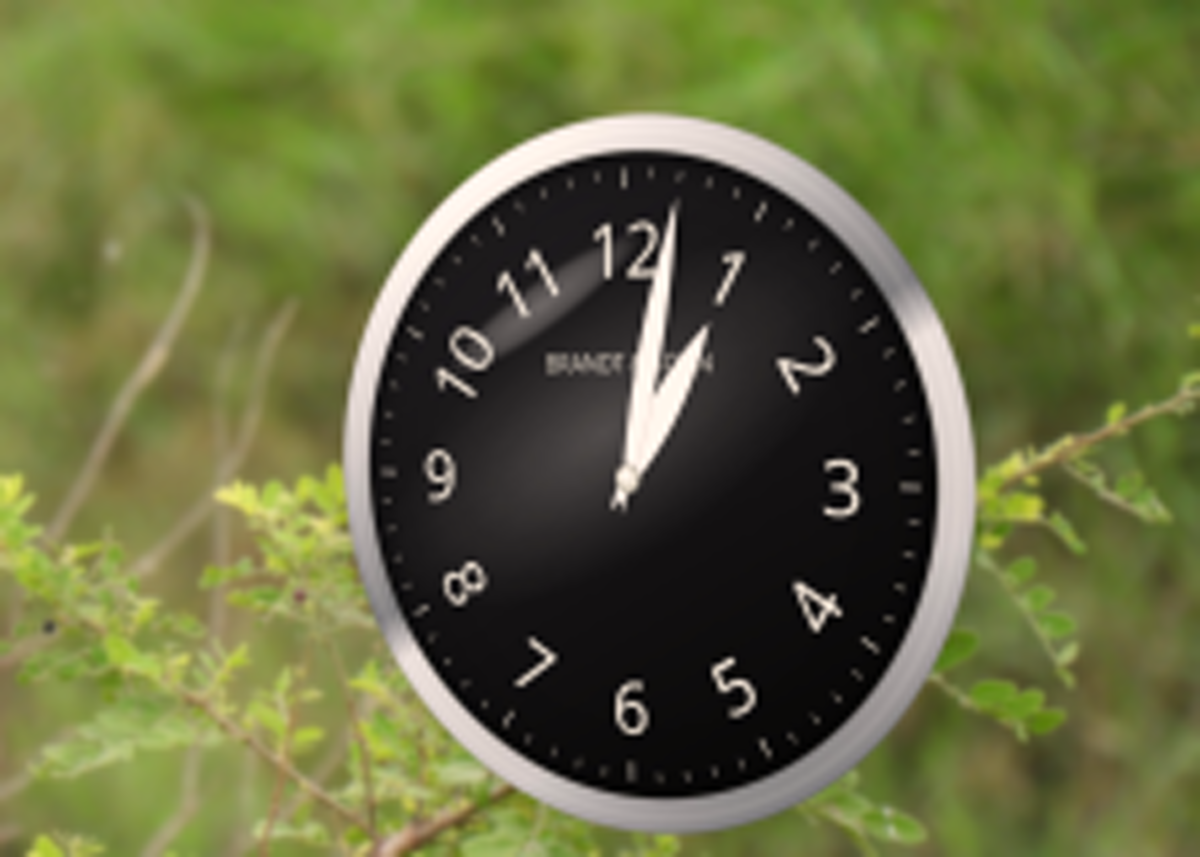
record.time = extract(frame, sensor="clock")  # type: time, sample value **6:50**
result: **1:02**
